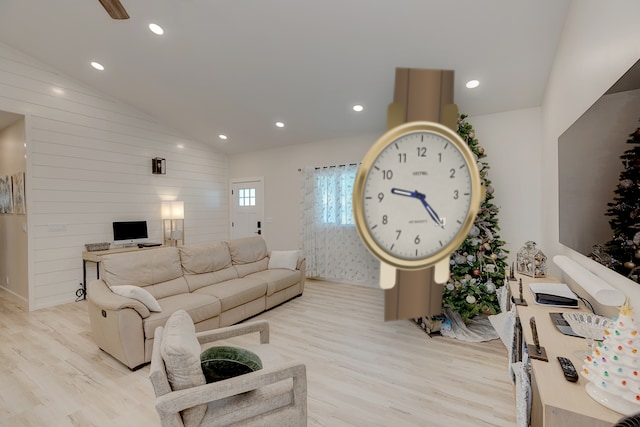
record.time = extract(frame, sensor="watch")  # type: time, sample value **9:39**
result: **9:23**
